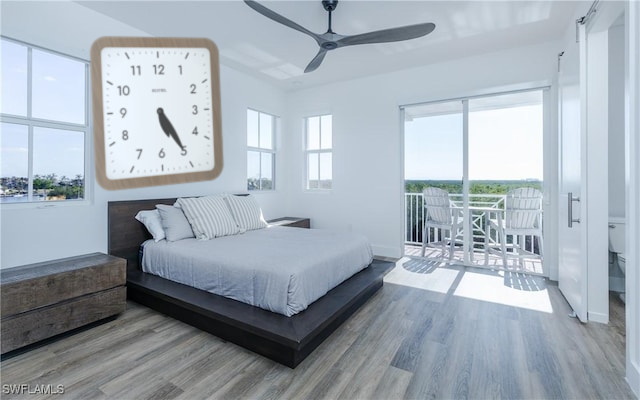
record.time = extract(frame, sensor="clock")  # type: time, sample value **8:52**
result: **5:25**
